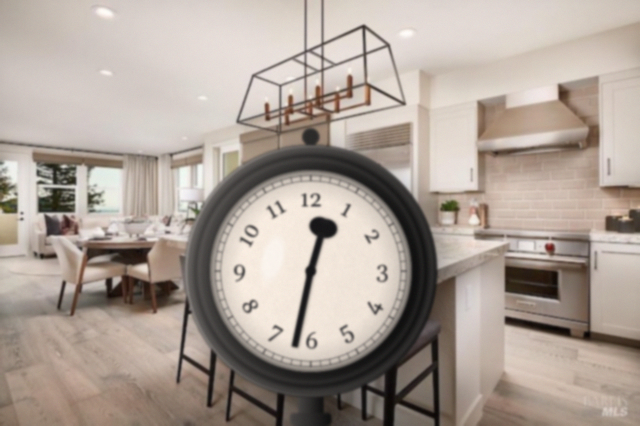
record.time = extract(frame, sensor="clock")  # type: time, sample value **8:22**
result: **12:32**
